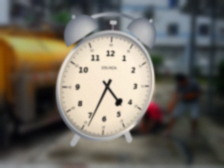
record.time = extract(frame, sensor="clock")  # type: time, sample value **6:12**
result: **4:34**
